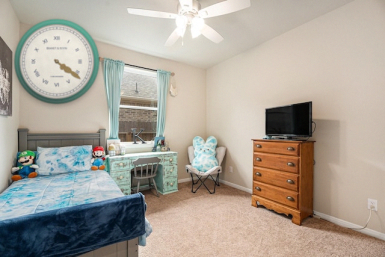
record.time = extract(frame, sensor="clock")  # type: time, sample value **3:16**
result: **4:21**
